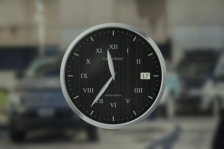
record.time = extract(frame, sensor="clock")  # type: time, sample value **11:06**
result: **11:36**
